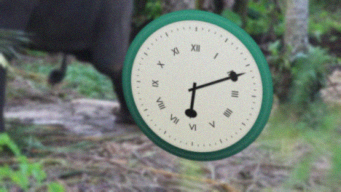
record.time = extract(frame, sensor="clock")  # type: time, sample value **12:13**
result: **6:11**
